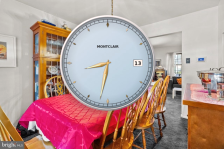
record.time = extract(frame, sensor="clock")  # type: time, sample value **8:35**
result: **8:32**
